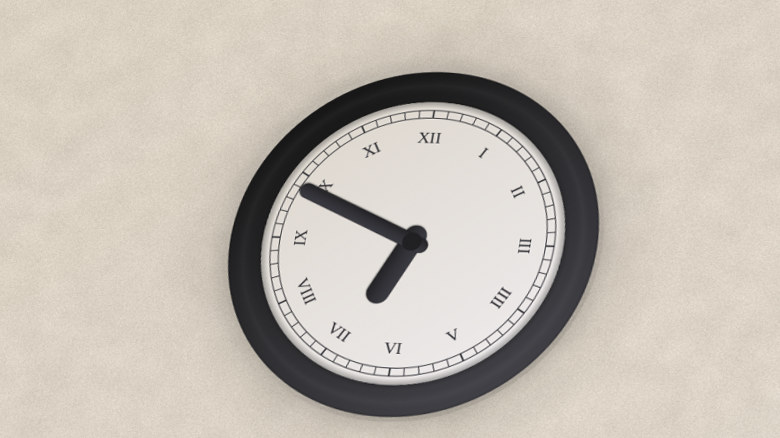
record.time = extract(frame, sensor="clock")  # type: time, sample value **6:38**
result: **6:49**
